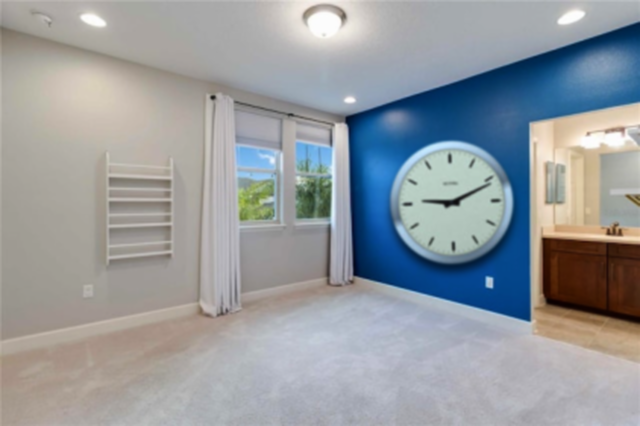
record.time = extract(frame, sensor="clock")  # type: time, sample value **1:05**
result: **9:11**
